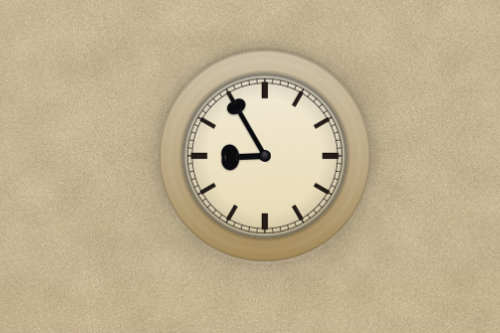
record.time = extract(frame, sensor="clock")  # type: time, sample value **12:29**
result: **8:55**
